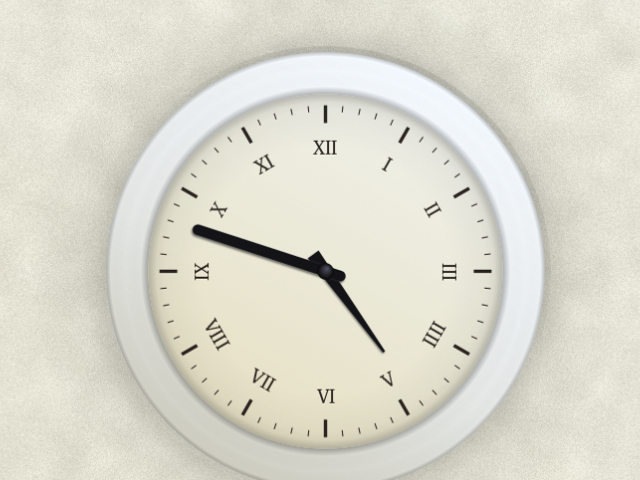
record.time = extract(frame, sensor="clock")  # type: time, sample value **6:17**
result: **4:48**
